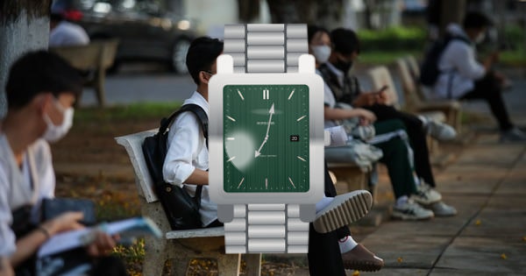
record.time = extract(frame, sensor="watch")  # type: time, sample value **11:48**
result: **7:02**
